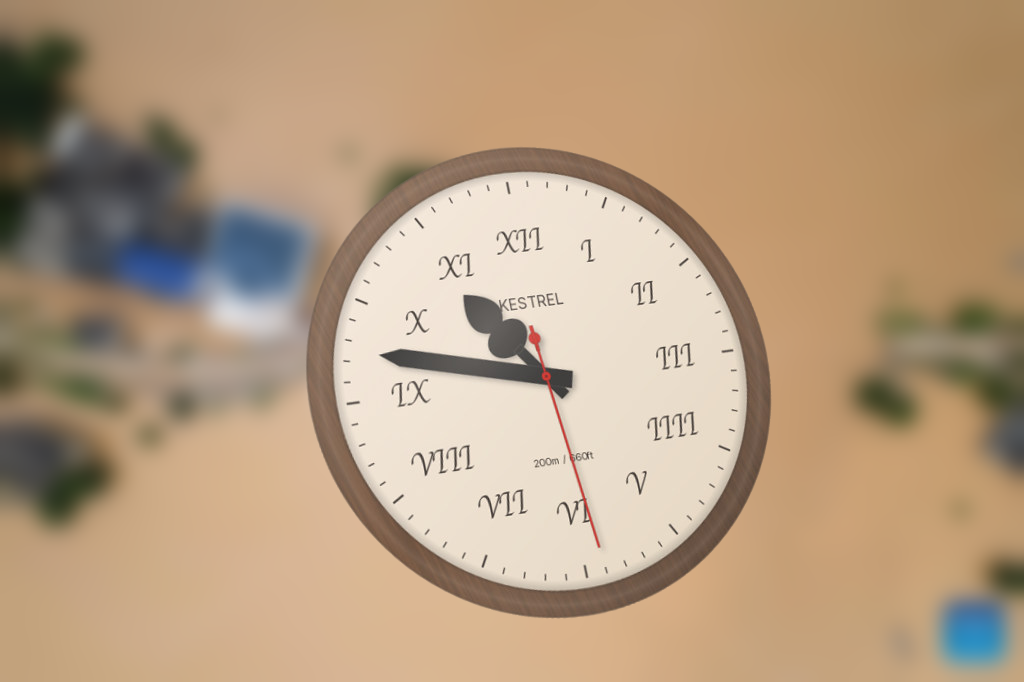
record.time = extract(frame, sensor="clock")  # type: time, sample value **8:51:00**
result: **10:47:29**
